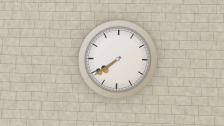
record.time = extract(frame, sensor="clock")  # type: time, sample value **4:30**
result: **7:39**
